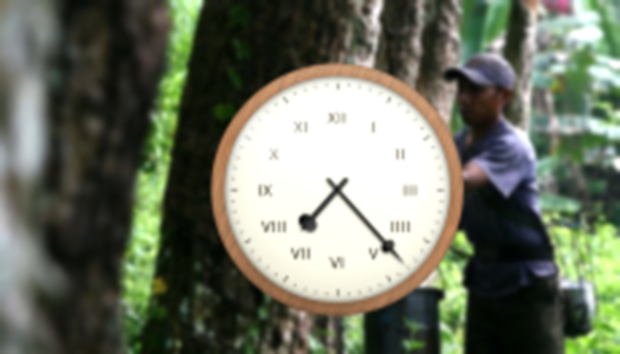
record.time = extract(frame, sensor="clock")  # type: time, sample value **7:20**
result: **7:23**
